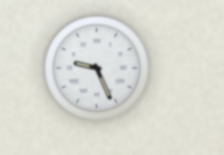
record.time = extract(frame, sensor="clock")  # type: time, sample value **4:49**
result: **9:26**
